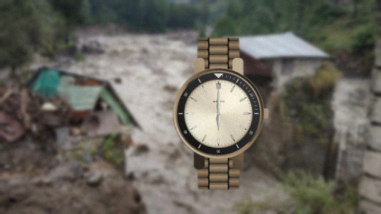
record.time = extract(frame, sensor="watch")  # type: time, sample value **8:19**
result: **6:00**
